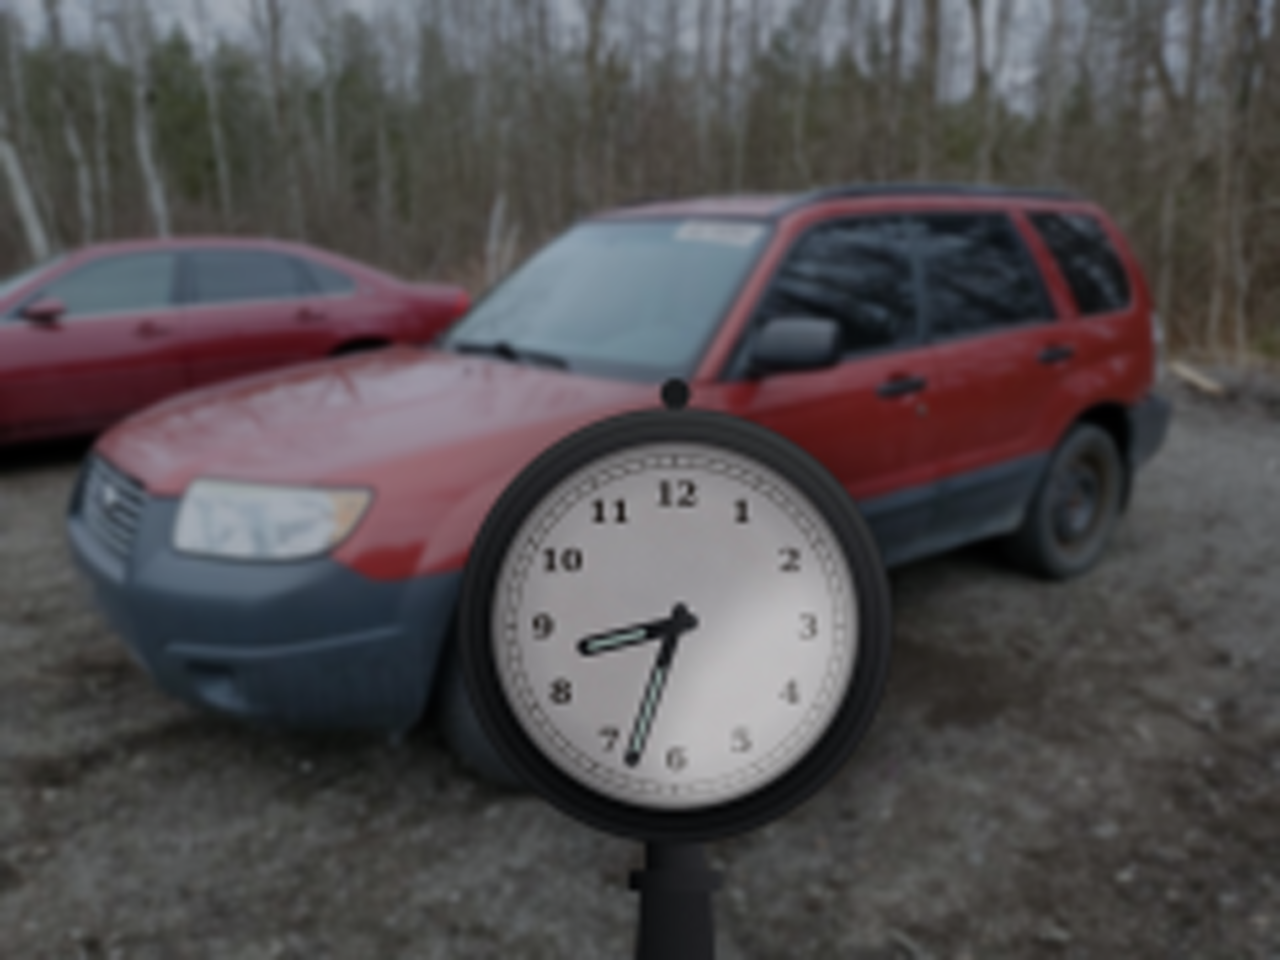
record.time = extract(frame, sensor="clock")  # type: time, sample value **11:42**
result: **8:33**
